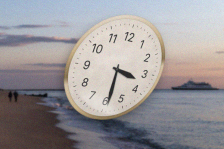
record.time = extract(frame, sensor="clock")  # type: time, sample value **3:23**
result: **3:29**
